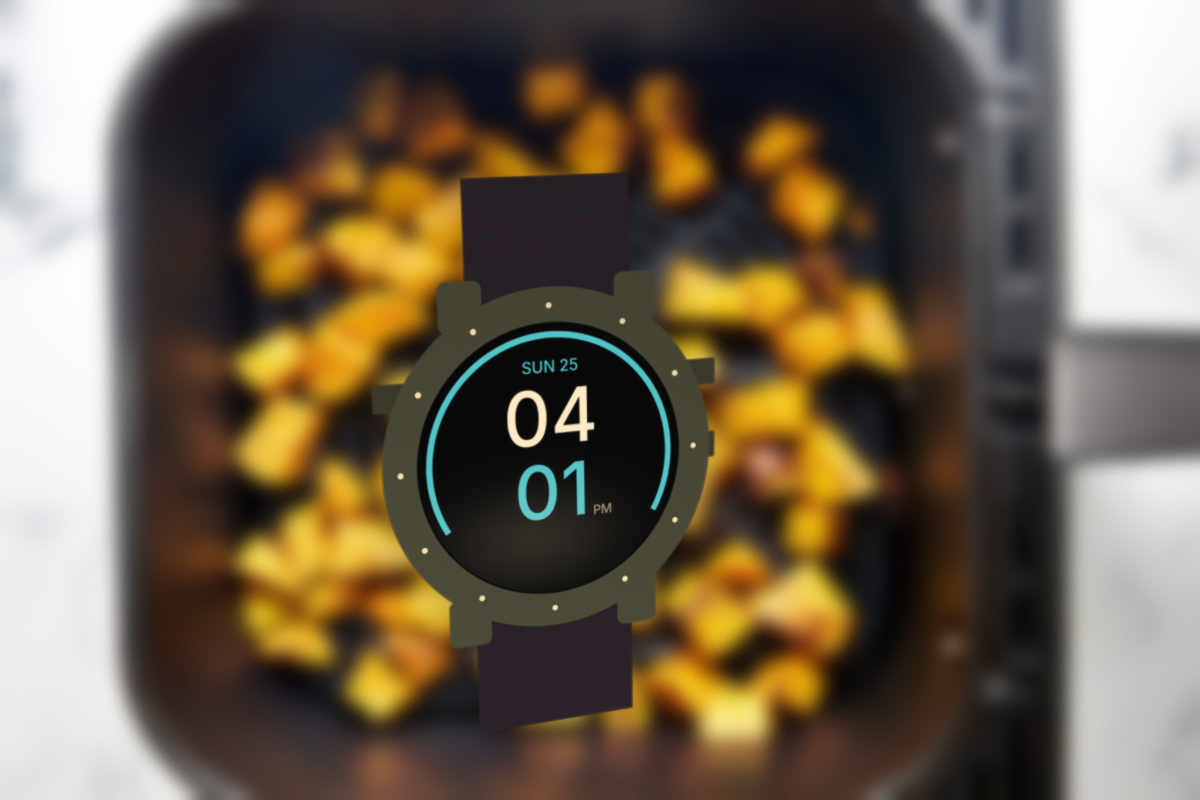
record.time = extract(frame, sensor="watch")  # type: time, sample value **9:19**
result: **4:01**
